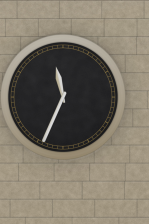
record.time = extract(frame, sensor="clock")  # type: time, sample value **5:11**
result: **11:34**
